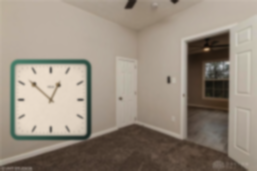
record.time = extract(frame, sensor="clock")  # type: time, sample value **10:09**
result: **12:52**
